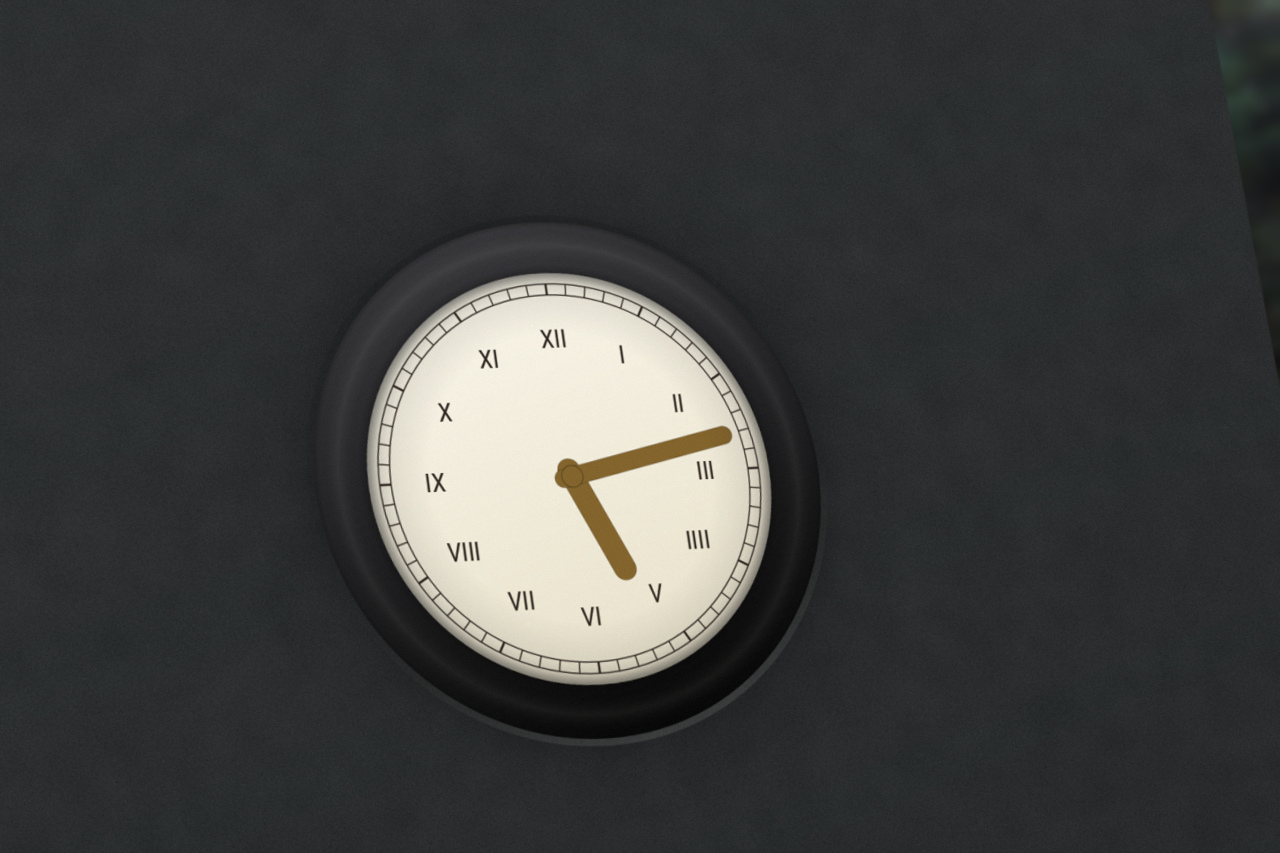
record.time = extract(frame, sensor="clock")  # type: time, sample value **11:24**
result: **5:13**
